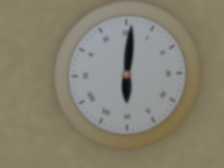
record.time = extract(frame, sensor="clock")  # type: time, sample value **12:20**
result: **6:01**
